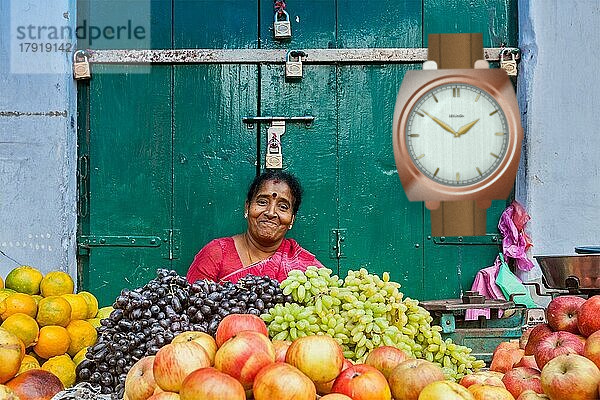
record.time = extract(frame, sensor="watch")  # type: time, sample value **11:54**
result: **1:51**
